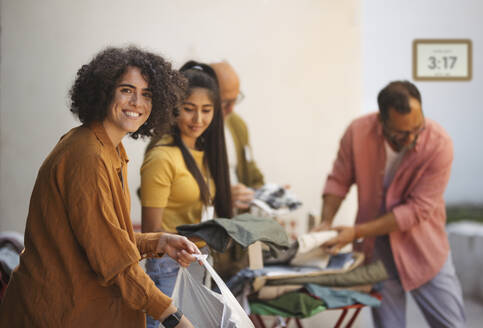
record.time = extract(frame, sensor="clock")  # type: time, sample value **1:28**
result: **3:17**
